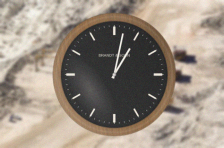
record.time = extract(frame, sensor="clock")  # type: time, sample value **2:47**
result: **1:02**
